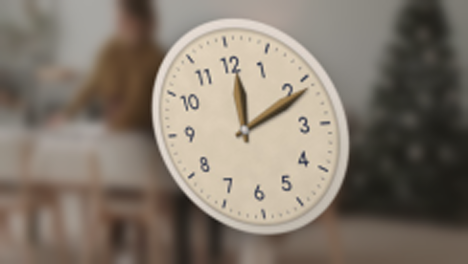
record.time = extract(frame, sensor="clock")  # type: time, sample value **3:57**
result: **12:11**
